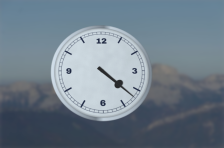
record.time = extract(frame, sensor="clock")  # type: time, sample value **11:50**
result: **4:22**
